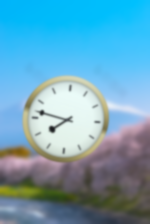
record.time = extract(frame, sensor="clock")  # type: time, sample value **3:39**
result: **7:47**
